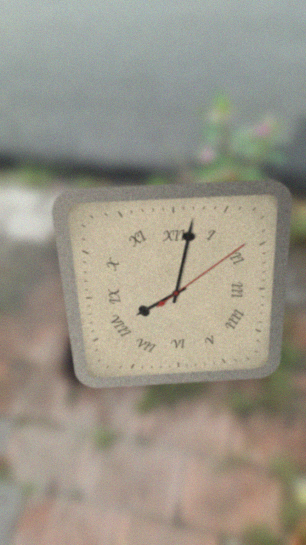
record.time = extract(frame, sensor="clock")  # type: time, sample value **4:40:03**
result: **8:02:09**
